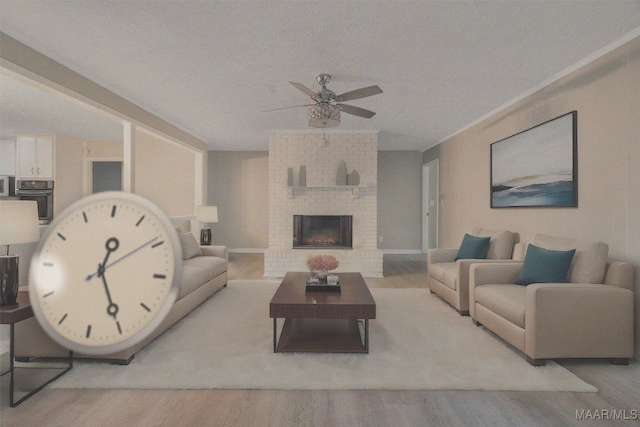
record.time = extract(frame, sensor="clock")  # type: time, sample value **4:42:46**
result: **12:25:09**
